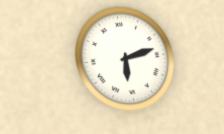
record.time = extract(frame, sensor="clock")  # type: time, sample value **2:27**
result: **6:13**
